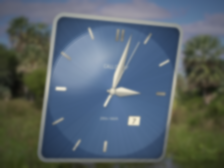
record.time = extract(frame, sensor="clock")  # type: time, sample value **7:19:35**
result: **3:02:04**
